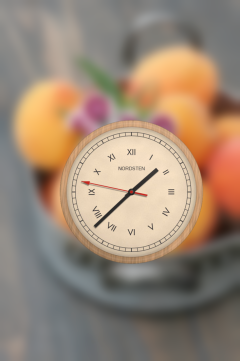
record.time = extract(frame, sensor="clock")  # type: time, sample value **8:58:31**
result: **1:37:47**
